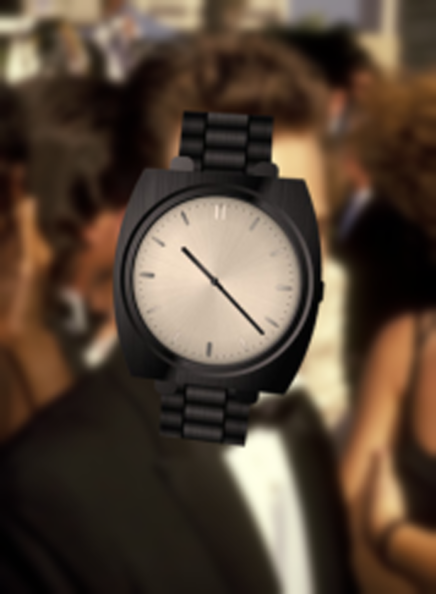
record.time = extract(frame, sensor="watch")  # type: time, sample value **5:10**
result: **10:22**
